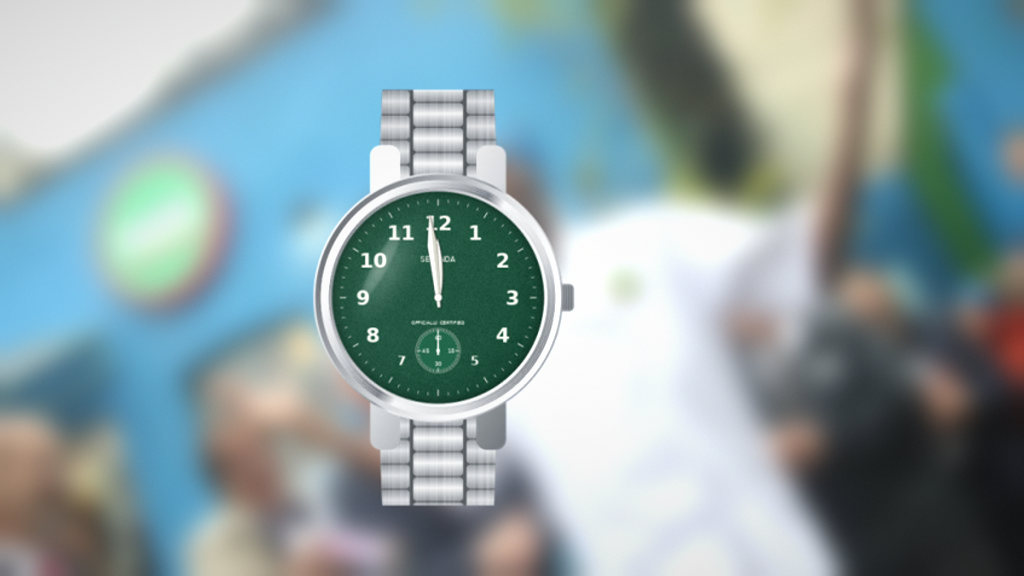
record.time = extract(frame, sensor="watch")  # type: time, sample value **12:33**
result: **11:59**
